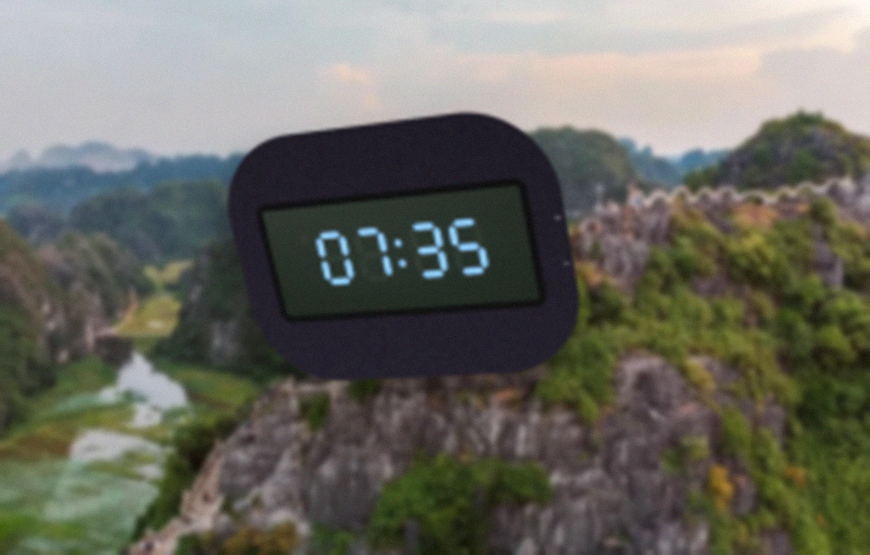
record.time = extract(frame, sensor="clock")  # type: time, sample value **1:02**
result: **7:35**
